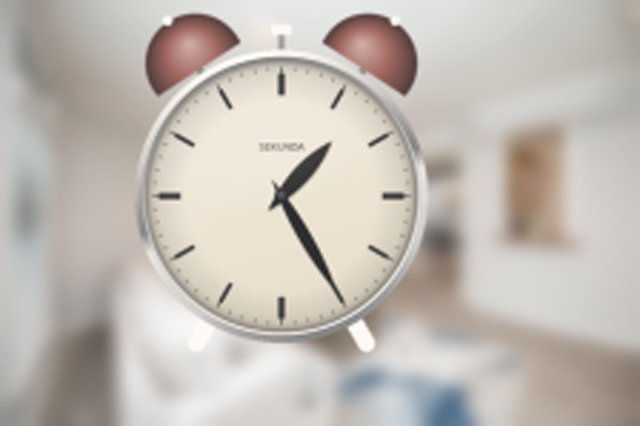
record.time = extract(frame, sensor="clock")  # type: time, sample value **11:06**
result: **1:25**
